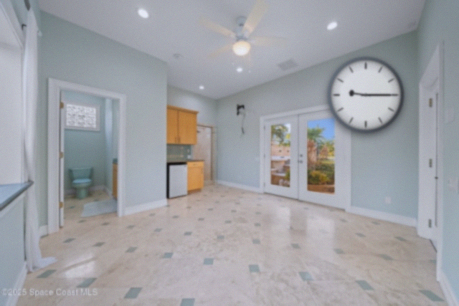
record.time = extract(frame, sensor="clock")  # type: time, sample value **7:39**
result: **9:15**
